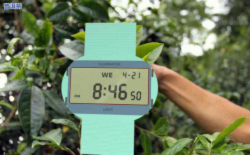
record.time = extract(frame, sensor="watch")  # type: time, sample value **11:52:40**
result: **8:46:50**
